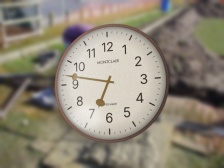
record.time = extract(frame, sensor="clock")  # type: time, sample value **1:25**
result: **6:47**
